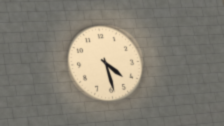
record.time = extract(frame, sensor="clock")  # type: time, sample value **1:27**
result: **4:29**
